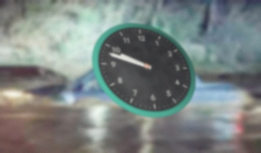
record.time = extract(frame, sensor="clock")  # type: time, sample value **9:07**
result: **9:48**
